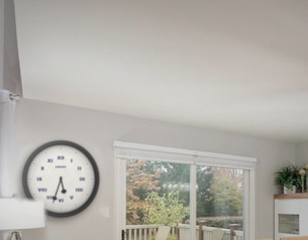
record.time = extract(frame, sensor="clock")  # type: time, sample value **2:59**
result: **5:33**
